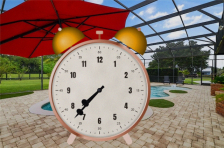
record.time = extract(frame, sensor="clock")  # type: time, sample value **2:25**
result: **7:37**
